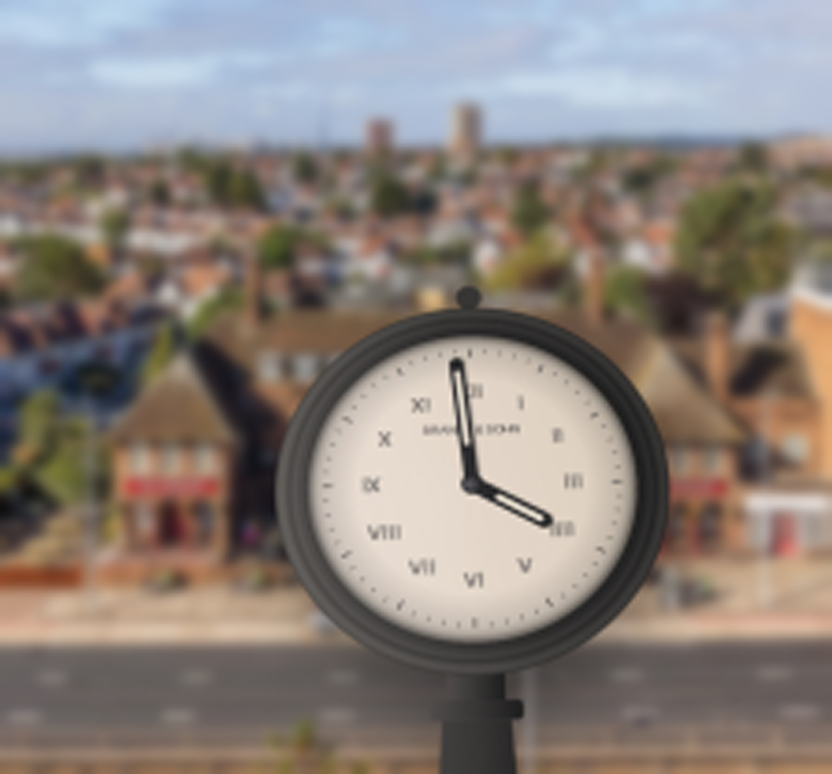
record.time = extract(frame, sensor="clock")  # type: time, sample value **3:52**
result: **3:59**
